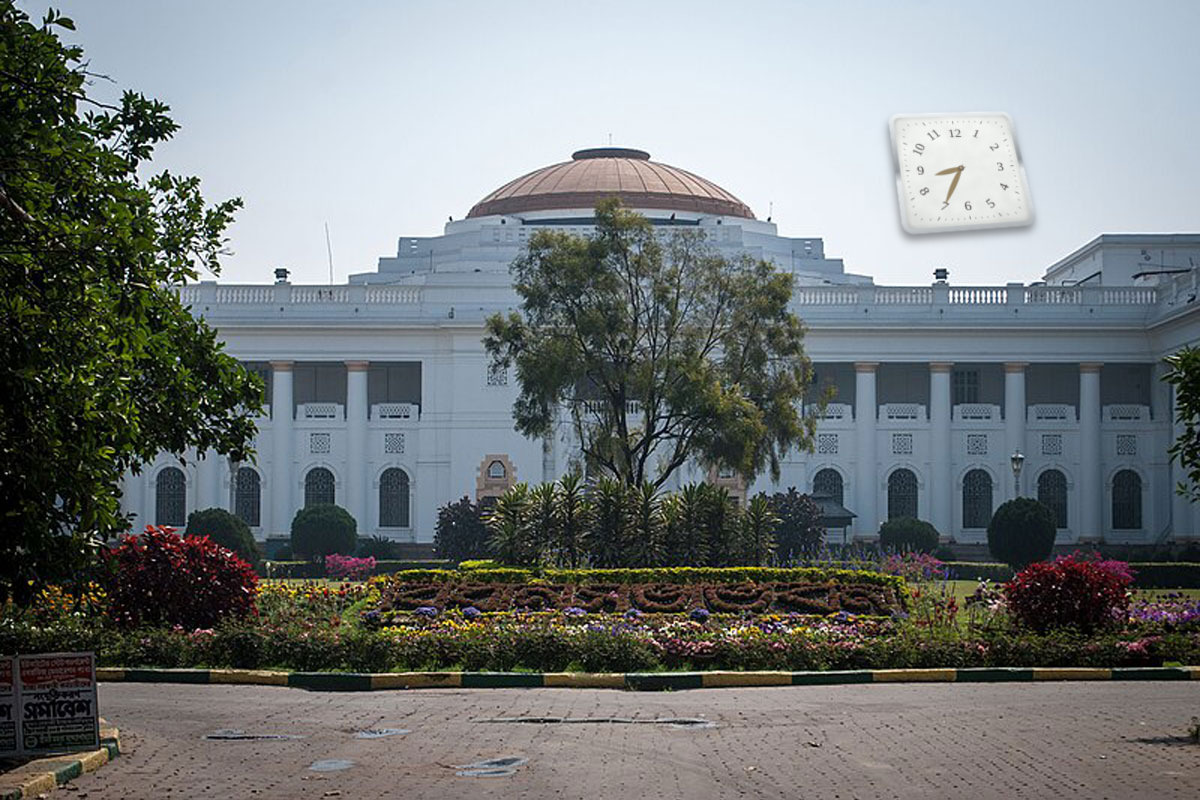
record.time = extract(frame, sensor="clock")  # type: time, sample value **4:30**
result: **8:35**
